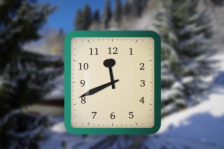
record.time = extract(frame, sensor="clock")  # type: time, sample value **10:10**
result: **11:41**
